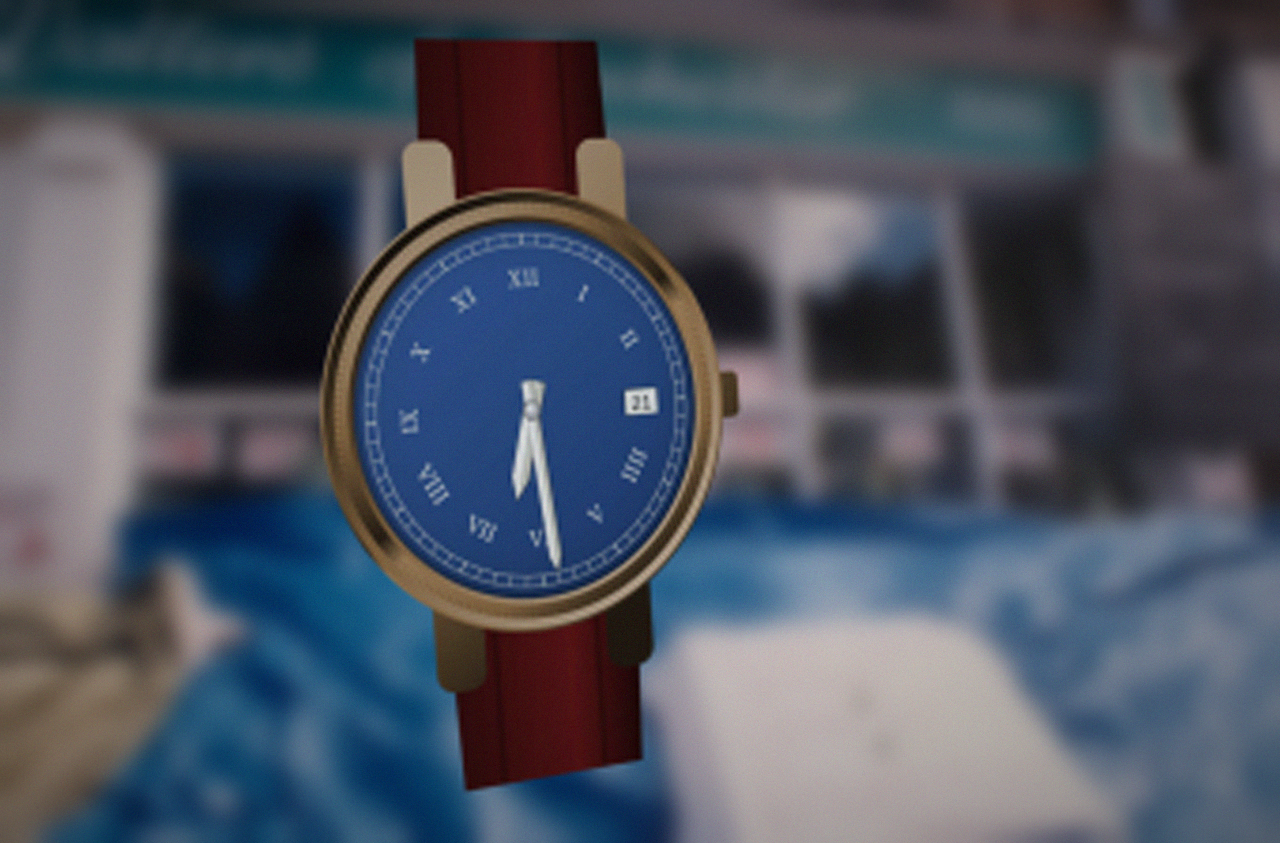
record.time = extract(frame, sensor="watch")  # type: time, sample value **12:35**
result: **6:29**
